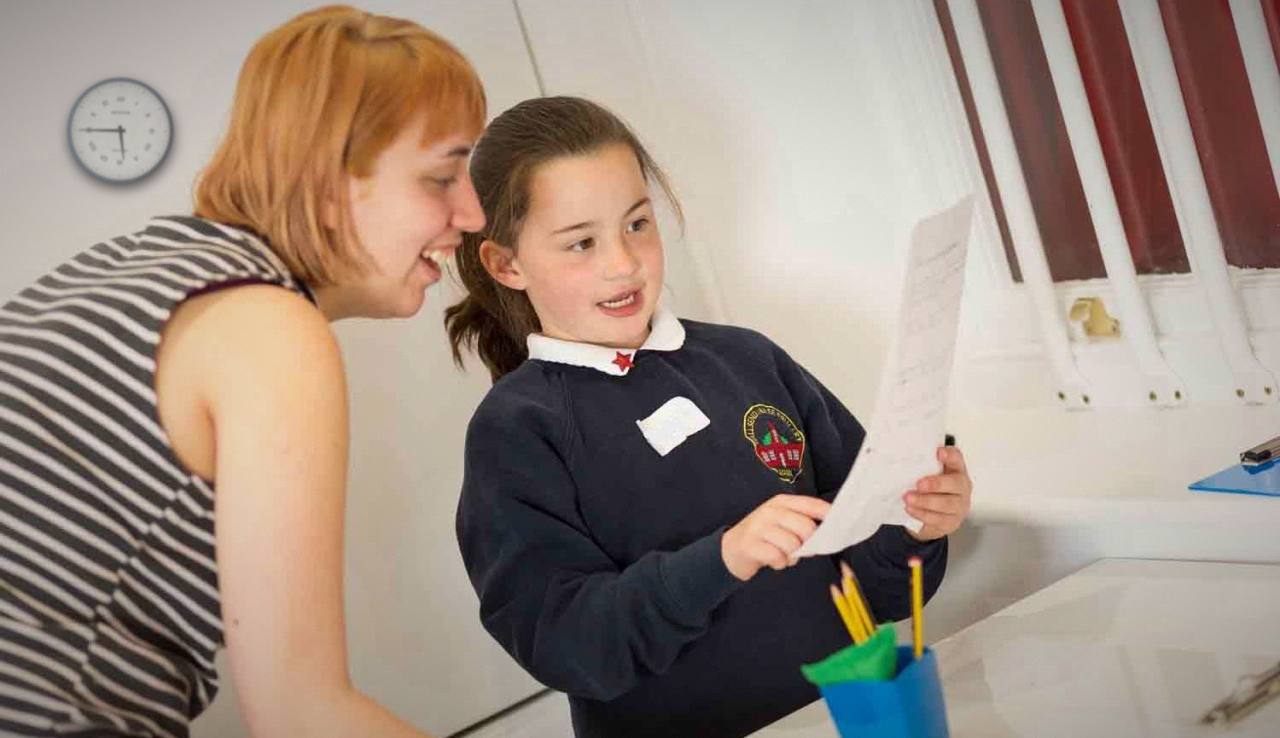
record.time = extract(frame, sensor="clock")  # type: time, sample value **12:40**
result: **5:45**
